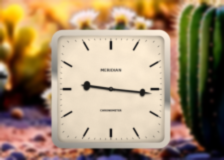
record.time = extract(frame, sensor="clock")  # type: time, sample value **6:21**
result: **9:16**
